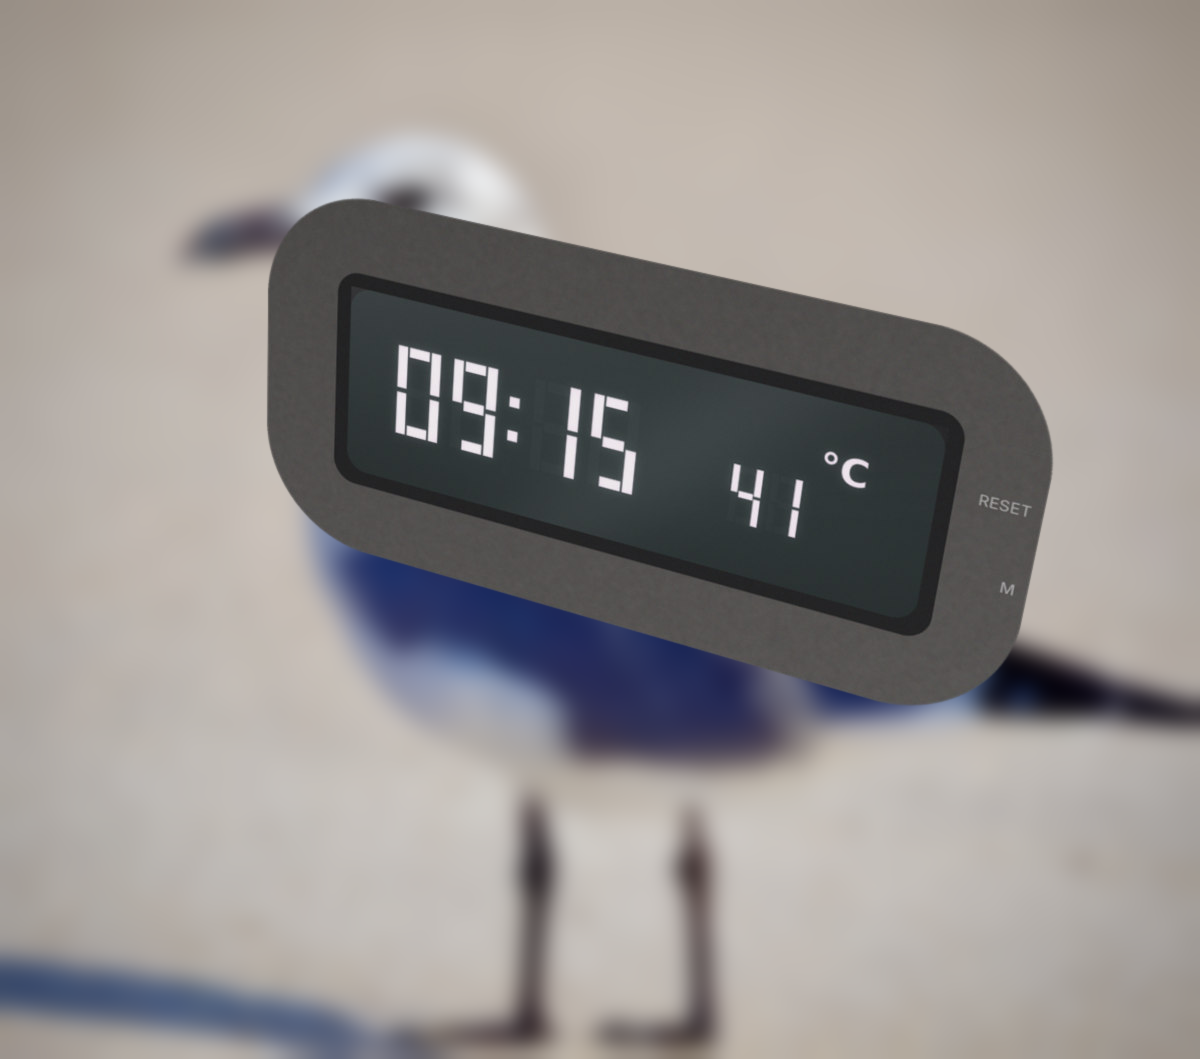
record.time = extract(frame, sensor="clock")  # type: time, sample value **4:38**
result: **9:15**
